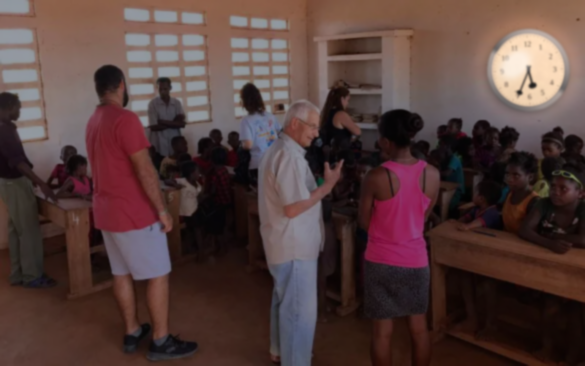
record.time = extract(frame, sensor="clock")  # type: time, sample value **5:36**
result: **5:34**
